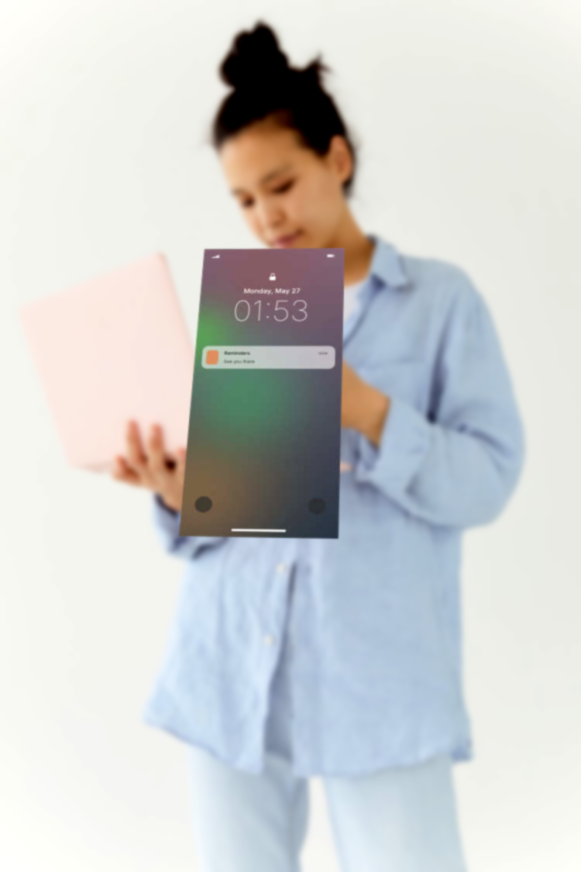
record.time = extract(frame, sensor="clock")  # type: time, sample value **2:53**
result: **1:53**
